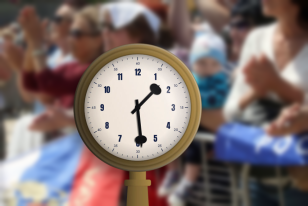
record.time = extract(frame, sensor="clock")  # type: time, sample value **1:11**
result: **1:29**
